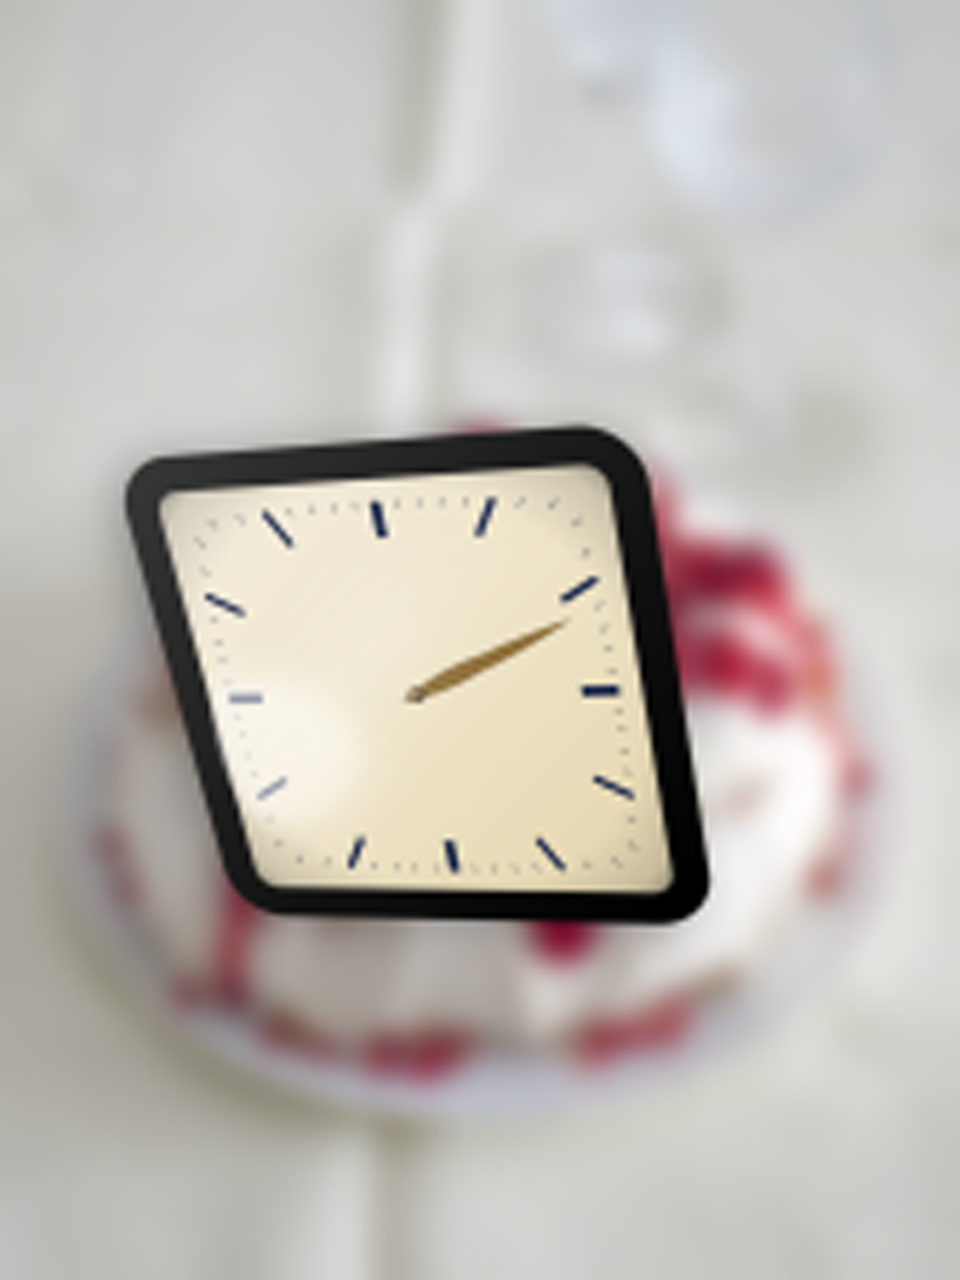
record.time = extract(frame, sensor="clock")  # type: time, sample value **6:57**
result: **2:11**
